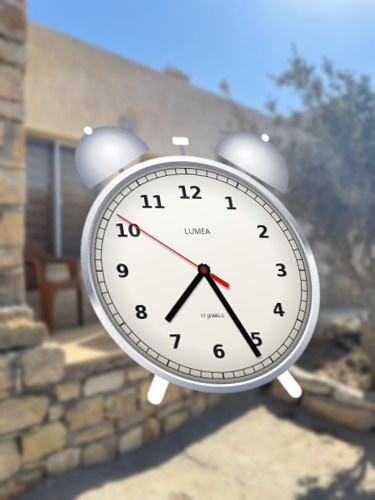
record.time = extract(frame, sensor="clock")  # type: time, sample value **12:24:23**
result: **7:25:51**
